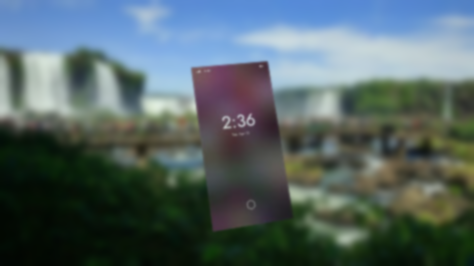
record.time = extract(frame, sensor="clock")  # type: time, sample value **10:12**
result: **2:36**
